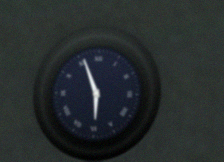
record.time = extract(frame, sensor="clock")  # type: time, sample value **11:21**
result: **5:56**
